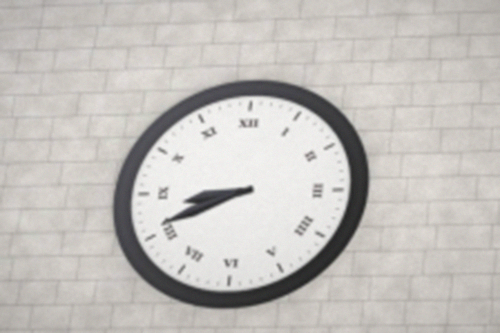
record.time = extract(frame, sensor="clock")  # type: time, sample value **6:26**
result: **8:41**
